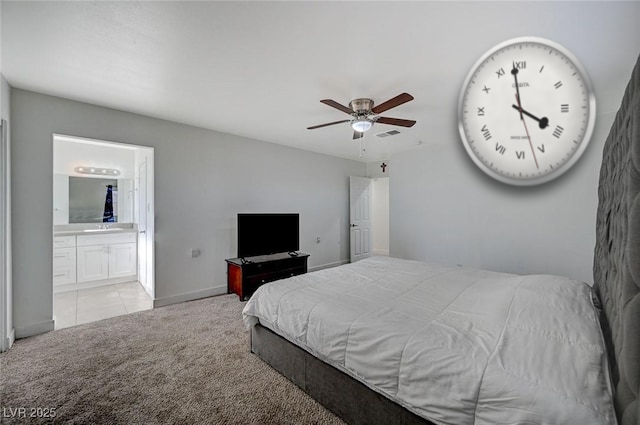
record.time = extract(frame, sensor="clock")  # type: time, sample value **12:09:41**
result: **3:58:27**
